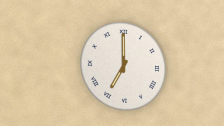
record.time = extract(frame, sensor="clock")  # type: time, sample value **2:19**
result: **7:00**
